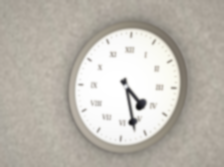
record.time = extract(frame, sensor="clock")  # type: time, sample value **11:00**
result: **4:27**
